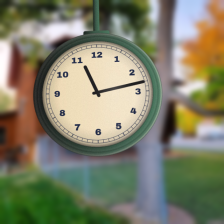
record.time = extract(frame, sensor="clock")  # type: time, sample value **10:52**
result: **11:13**
